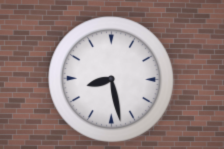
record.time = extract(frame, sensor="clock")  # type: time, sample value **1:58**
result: **8:28**
